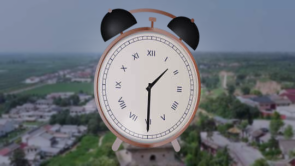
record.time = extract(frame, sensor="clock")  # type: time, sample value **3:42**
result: **1:30**
